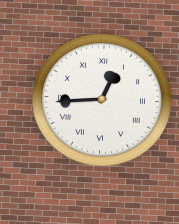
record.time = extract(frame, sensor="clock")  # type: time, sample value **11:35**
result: **12:44**
